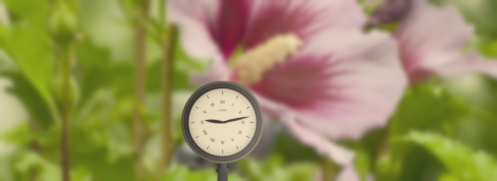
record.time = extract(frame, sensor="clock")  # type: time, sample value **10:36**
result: **9:13**
